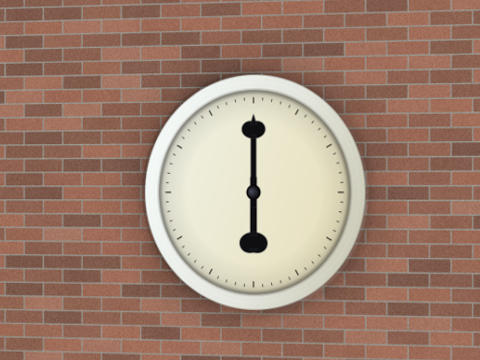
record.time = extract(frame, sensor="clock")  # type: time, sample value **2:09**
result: **6:00**
